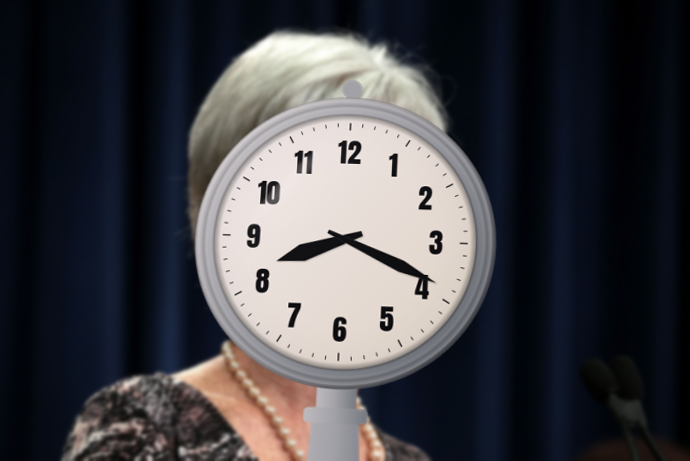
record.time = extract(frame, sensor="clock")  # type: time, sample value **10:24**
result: **8:19**
